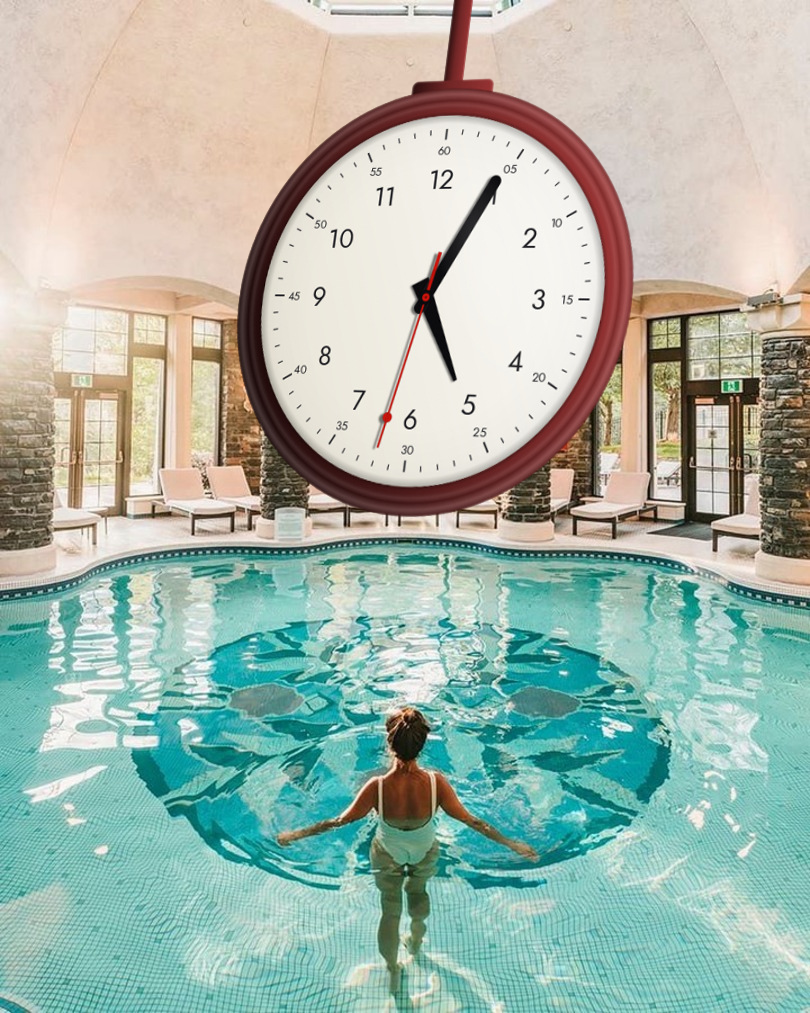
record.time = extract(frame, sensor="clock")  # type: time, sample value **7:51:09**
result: **5:04:32**
